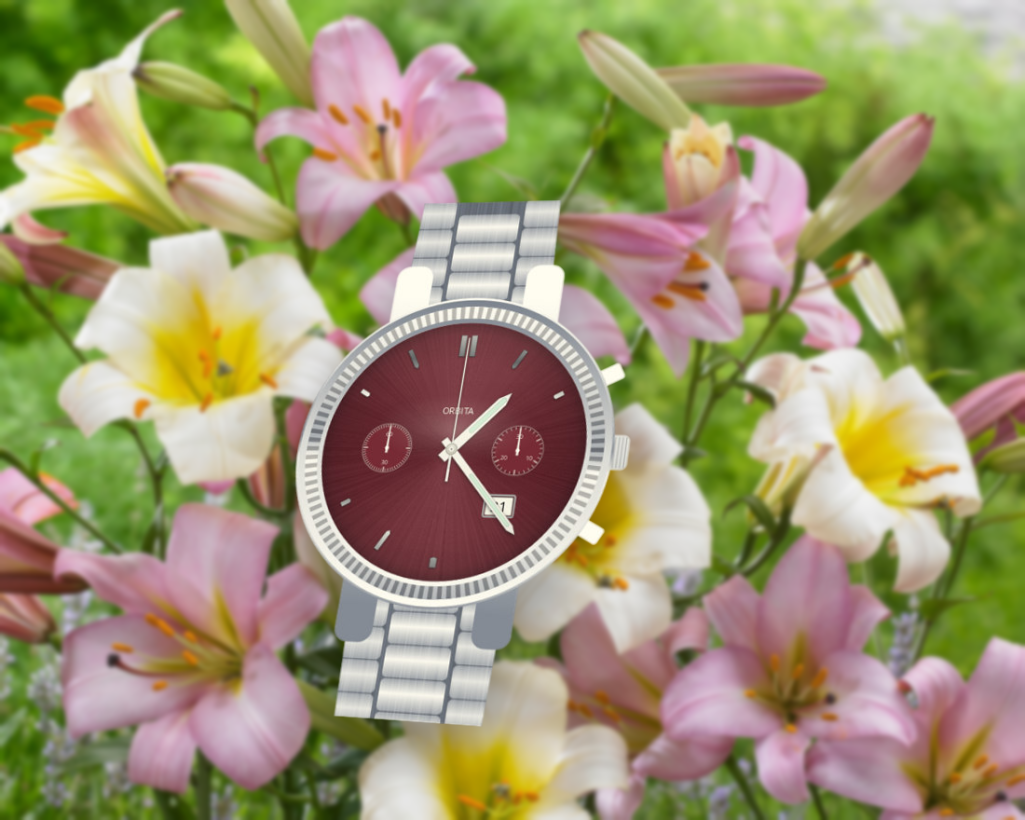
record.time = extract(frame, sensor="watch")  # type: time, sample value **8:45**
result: **1:23**
